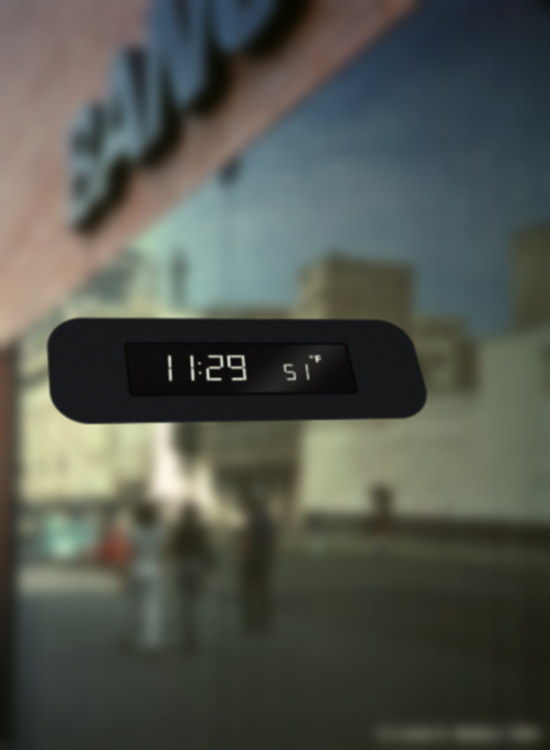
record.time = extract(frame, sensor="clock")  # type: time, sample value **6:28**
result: **11:29**
